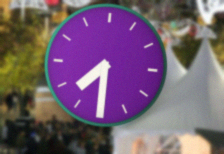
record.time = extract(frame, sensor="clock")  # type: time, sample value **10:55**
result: **7:30**
